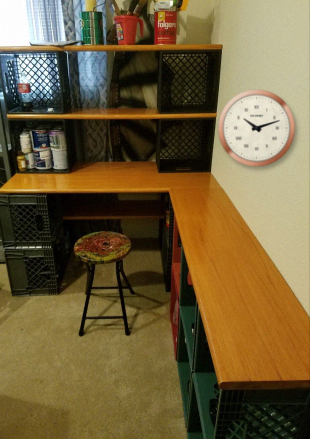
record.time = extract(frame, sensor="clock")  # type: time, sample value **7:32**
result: **10:12**
